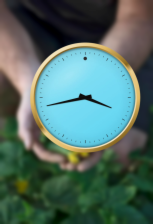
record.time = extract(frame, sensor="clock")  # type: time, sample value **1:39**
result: **3:43**
